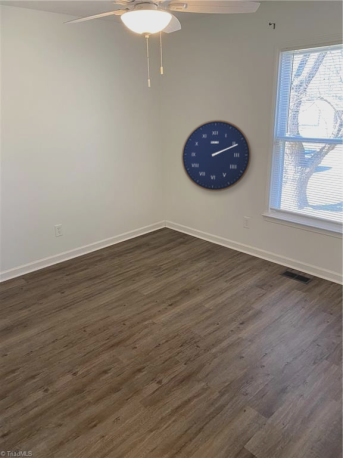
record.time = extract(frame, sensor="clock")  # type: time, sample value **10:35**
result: **2:11**
